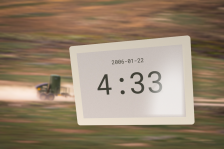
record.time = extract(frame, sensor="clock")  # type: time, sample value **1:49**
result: **4:33**
